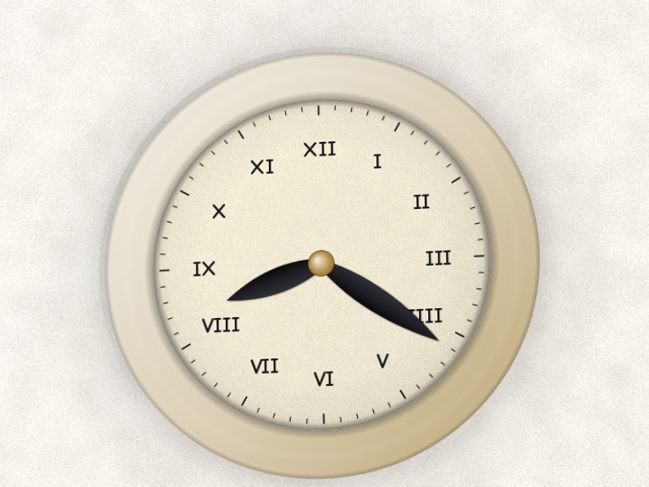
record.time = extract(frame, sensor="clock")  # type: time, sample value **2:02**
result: **8:21**
